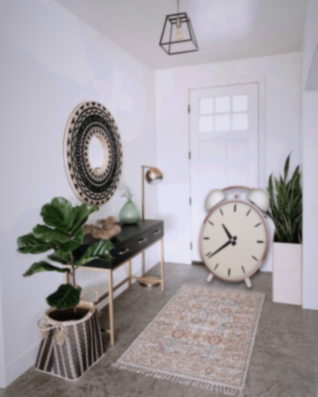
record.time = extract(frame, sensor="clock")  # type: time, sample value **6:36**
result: **10:39**
